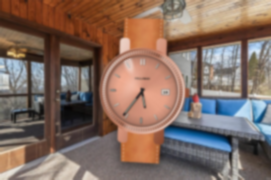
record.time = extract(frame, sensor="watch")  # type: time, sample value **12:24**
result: **5:36**
